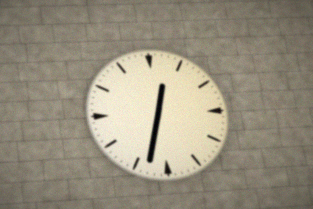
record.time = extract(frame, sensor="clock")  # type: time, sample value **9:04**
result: **12:33**
